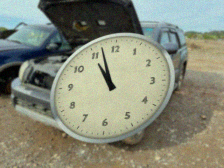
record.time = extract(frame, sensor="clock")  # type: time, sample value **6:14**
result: **10:57**
